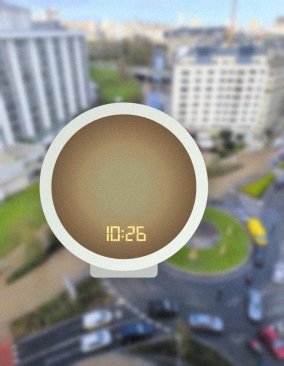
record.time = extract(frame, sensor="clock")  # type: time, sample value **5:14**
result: **10:26**
